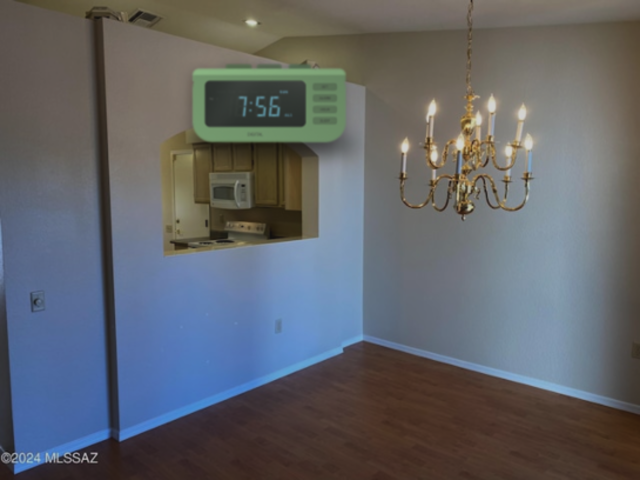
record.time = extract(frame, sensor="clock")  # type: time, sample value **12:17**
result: **7:56**
